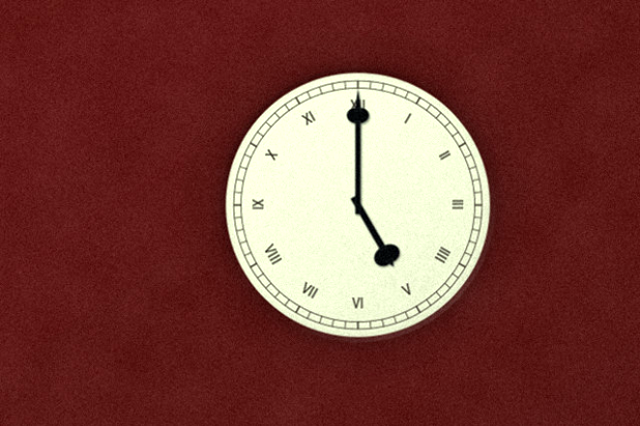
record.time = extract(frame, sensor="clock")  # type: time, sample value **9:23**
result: **5:00**
